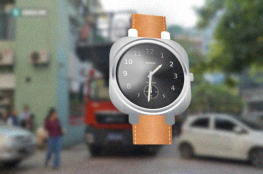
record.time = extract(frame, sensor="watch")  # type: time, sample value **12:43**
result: **1:31**
